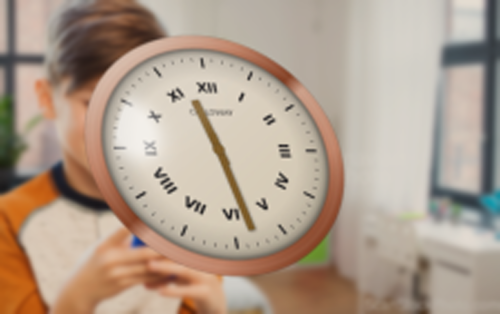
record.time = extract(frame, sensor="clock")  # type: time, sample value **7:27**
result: **11:28**
